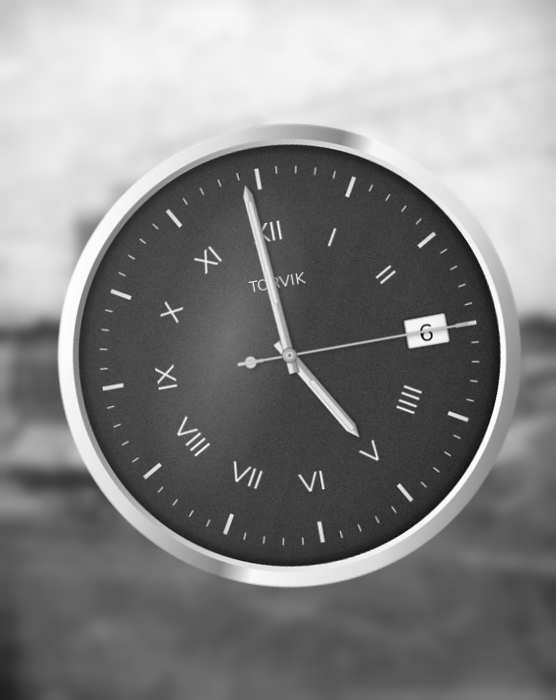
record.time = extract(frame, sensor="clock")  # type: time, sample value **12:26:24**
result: **4:59:15**
